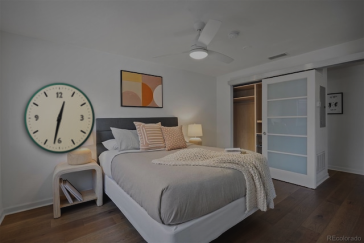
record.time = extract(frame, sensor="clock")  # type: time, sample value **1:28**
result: **12:32**
